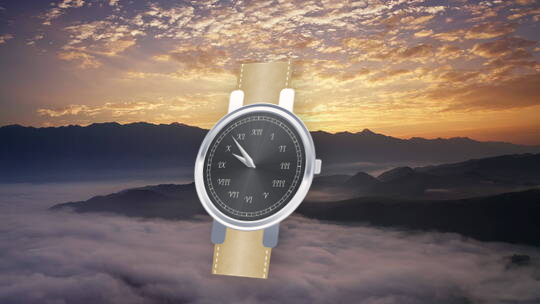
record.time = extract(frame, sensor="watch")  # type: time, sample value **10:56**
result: **9:53**
